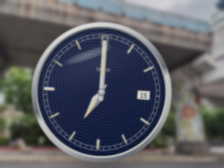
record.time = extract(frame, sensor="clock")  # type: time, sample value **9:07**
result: **7:00**
